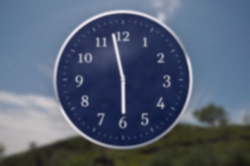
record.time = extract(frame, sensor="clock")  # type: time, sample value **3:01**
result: **5:58**
